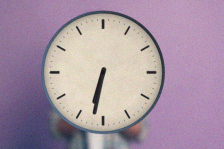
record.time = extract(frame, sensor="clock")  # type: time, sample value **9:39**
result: **6:32**
